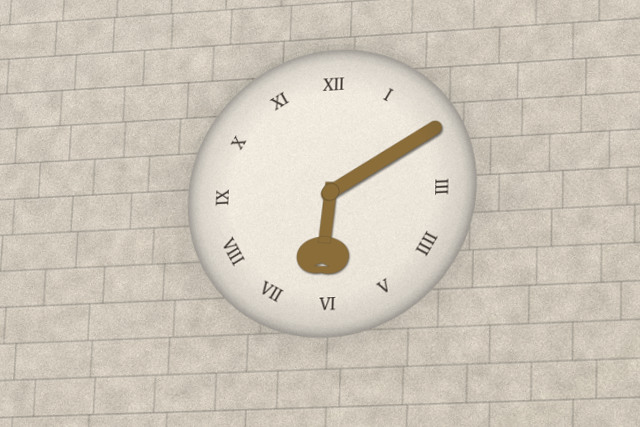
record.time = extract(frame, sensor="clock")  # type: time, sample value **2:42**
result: **6:10**
